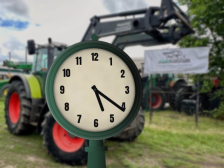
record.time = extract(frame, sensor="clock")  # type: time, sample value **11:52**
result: **5:21**
